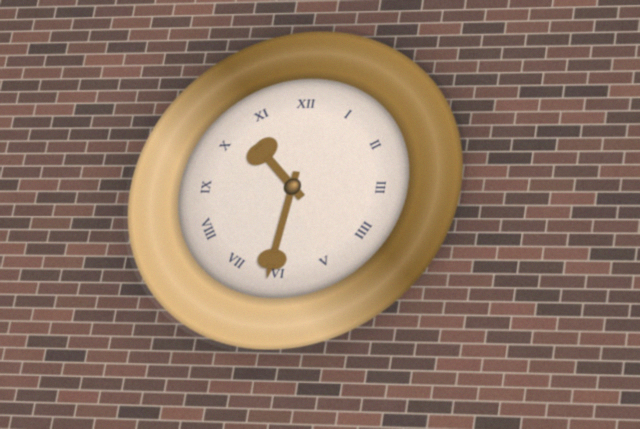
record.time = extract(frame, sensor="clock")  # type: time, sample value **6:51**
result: **10:31**
